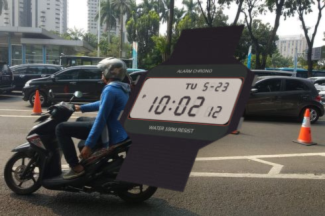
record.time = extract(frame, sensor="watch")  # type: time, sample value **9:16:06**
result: **10:02:12**
